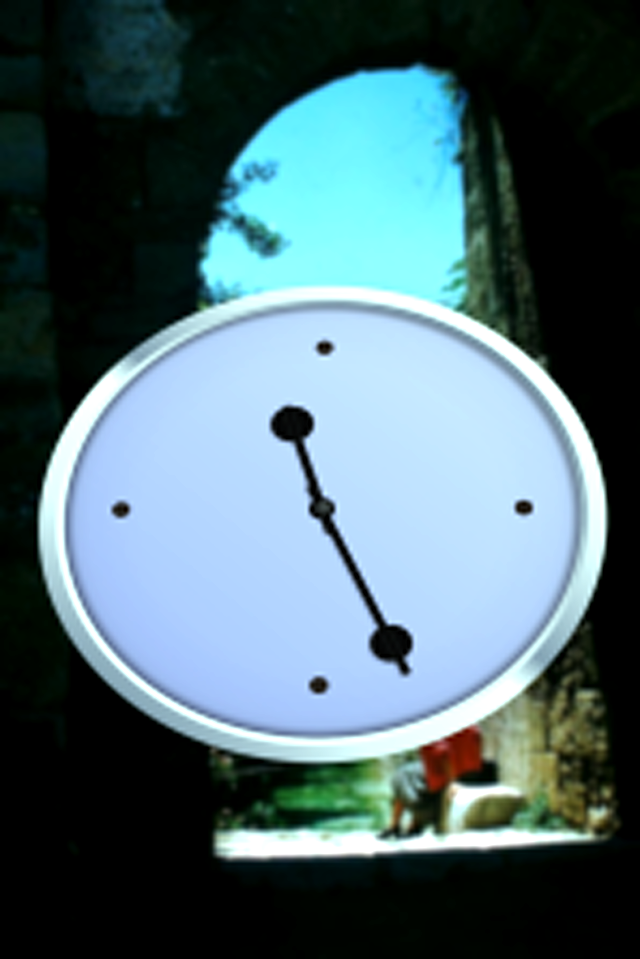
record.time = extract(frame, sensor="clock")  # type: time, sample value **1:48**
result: **11:26**
